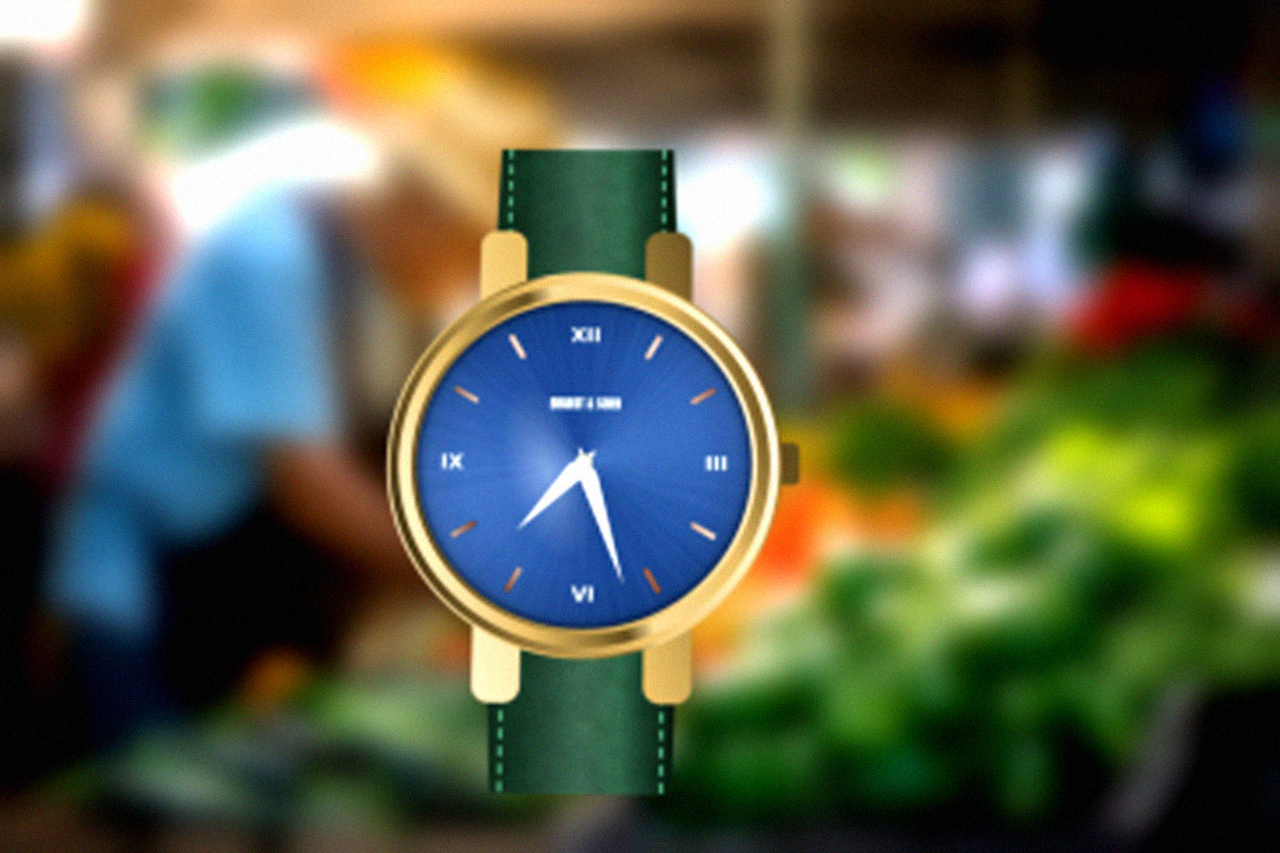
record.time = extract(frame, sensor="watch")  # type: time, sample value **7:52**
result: **7:27**
